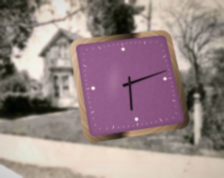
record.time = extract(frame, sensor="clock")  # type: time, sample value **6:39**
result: **6:13**
